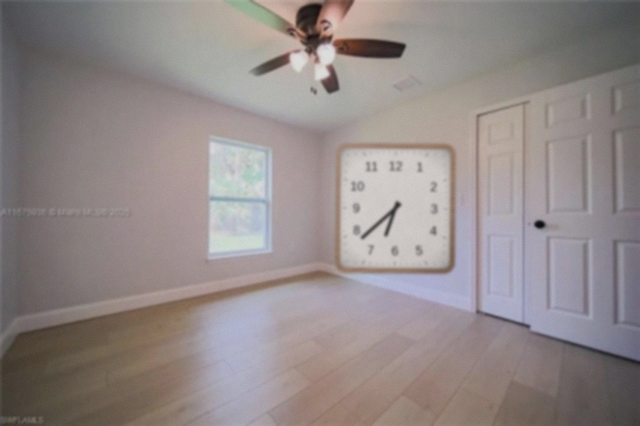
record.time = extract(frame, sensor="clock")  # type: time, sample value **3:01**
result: **6:38**
